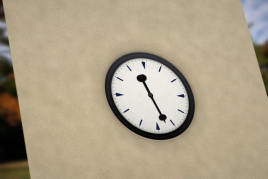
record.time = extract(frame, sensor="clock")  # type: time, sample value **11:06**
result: **11:27**
